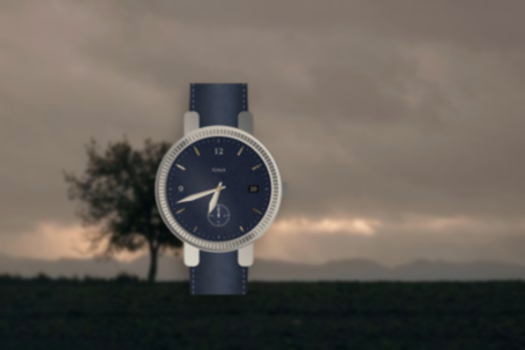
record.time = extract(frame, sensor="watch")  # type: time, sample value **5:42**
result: **6:42**
